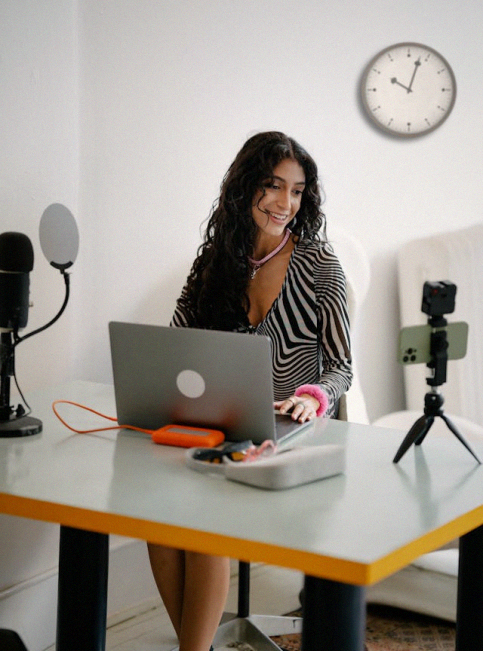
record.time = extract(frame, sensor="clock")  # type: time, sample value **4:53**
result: **10:03**
